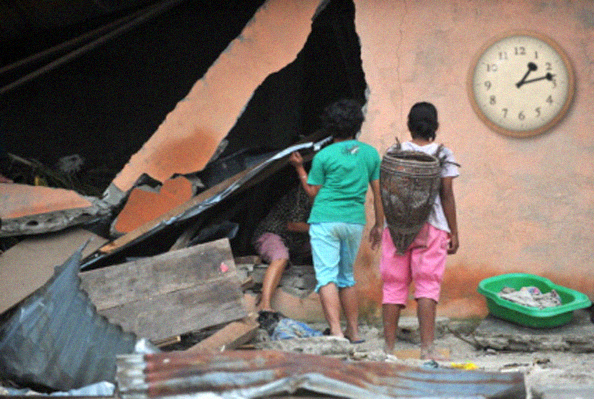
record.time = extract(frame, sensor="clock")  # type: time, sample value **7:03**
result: **1:13**
